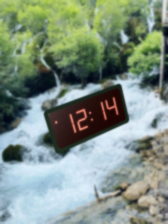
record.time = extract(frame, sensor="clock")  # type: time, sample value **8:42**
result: **12:14**
